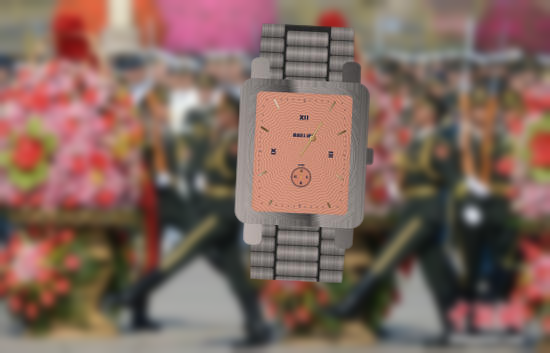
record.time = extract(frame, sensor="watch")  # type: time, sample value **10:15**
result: **1:05**
